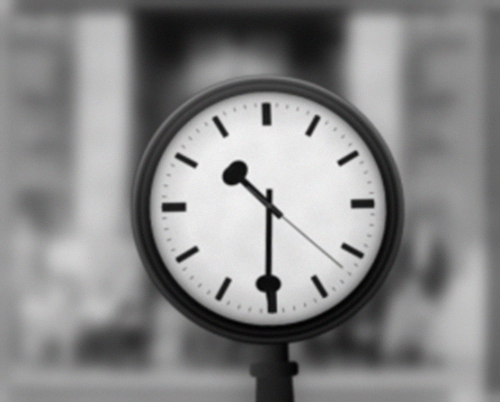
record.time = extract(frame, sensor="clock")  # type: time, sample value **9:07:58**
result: **10:30:22**
